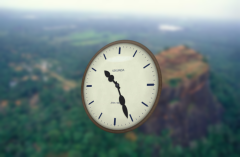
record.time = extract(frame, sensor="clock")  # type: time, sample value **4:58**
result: **10:26**
